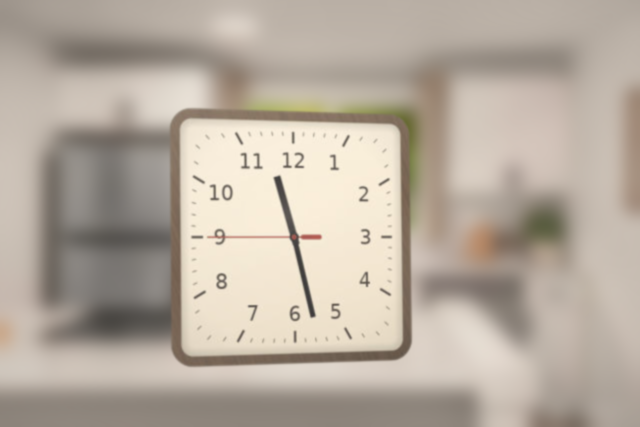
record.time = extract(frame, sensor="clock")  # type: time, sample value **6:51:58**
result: **11:27:45**
